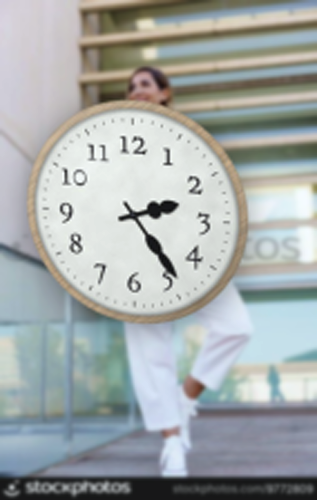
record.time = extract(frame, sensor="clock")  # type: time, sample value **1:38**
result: **2:24**
